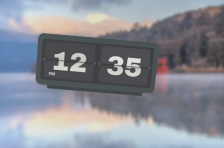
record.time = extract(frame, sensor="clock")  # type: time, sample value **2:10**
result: **12:35**
